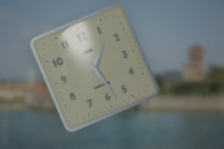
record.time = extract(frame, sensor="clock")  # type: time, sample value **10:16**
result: **1:28**
